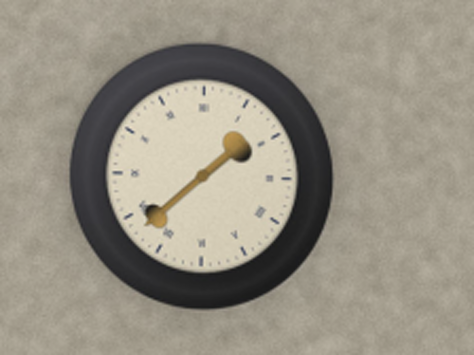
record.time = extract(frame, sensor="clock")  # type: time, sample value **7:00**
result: **1:38**
